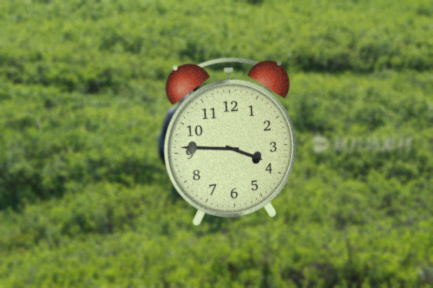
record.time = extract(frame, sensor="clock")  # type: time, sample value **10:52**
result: **3:46**
